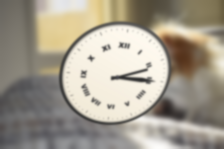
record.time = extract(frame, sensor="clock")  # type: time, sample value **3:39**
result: **2:15**
